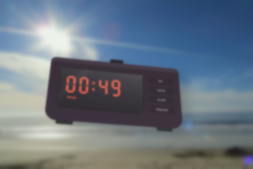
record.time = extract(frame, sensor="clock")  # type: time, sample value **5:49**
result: **0:49**
